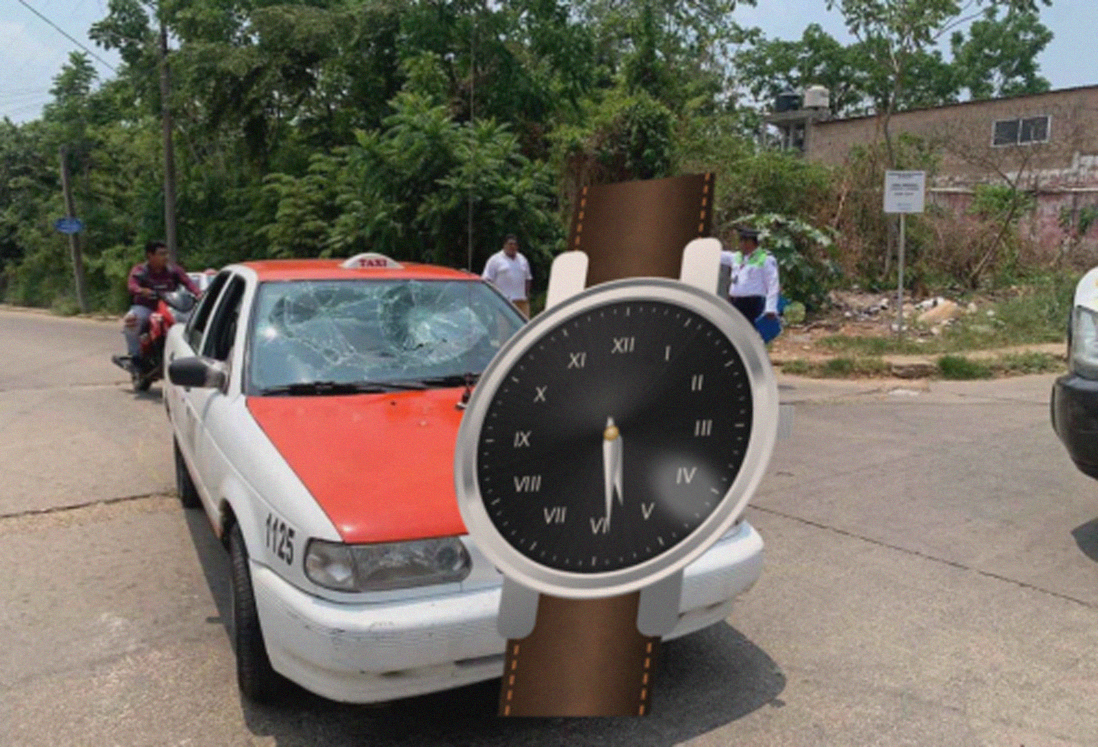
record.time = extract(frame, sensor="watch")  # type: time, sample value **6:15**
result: **5:29**
